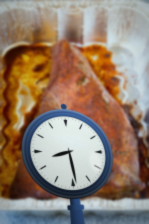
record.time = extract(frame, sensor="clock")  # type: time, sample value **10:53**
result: **8:29**
